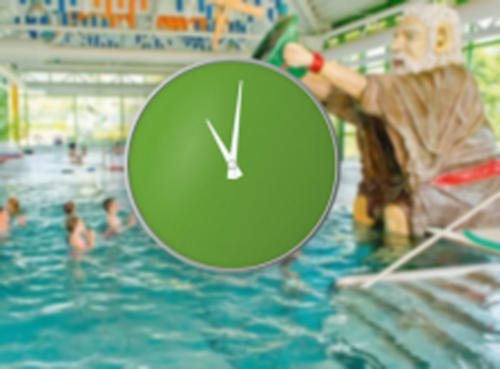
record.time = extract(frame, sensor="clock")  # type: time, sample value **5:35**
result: **11:01**
